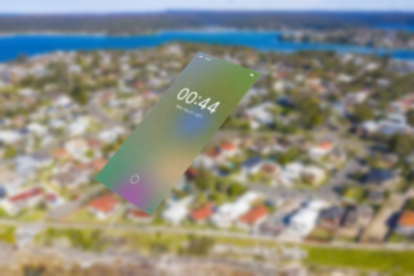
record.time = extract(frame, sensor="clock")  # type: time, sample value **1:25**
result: **0:44**
